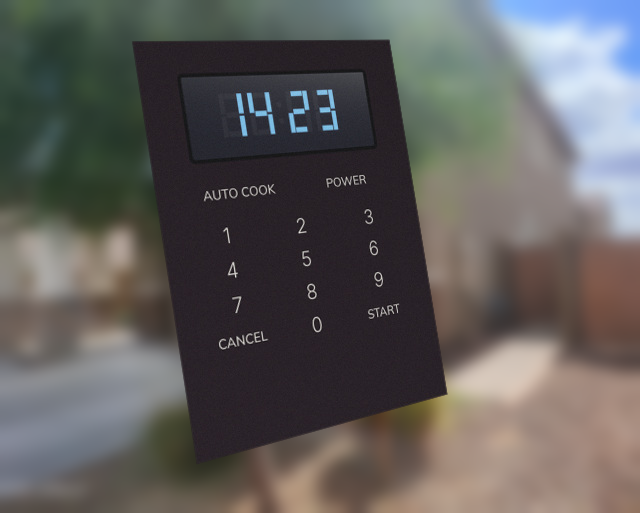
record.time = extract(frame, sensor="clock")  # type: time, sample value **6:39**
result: **14:23**
